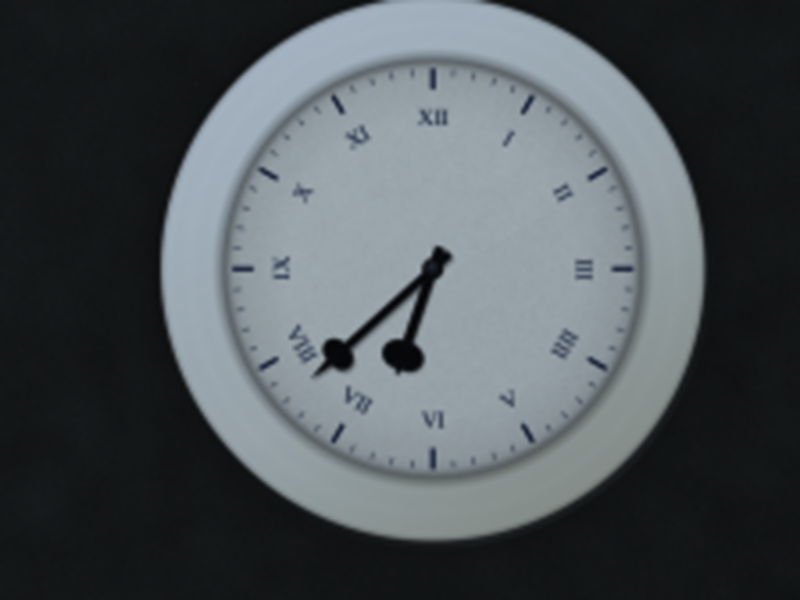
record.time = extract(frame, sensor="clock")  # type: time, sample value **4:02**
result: **6:38**
